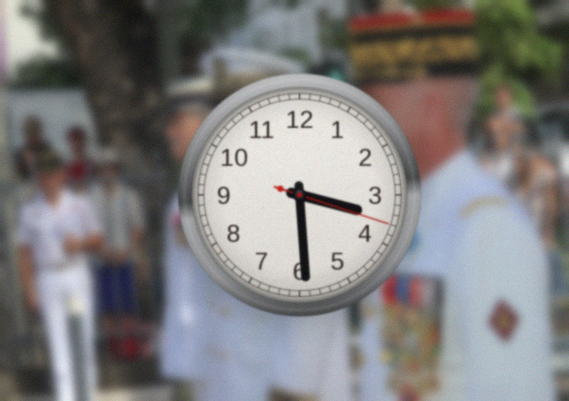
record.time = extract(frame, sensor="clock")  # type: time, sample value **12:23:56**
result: **3:29:18**
